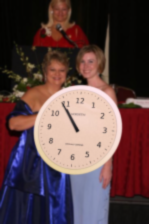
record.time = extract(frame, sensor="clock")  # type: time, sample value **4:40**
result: **10:54**
